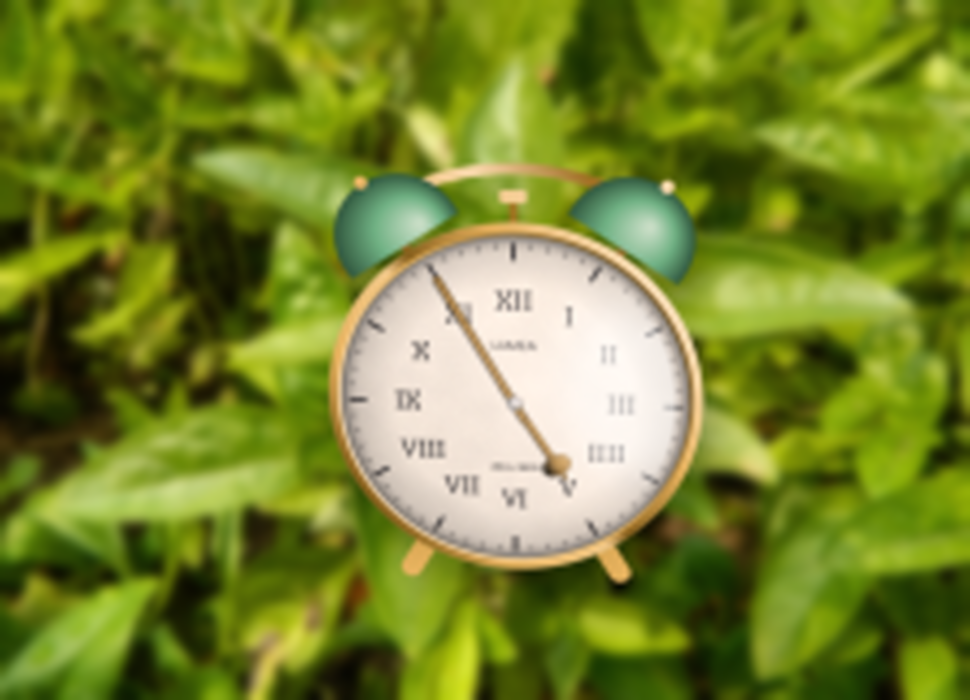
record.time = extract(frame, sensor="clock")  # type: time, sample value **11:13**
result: **4:55**
